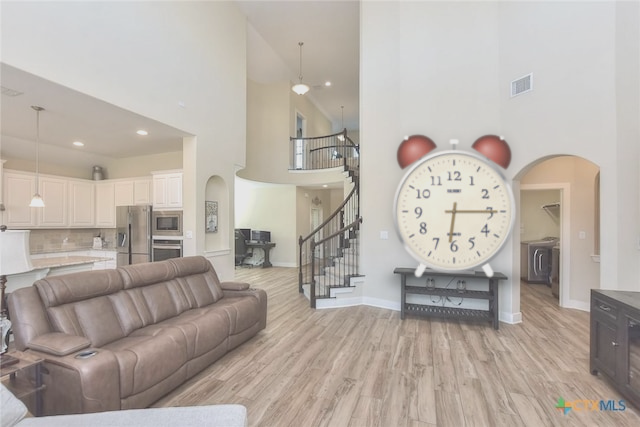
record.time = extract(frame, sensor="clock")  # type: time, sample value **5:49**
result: **6:15**
